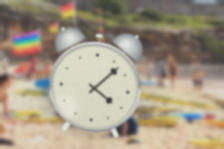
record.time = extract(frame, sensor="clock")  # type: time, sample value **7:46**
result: **4:07**
